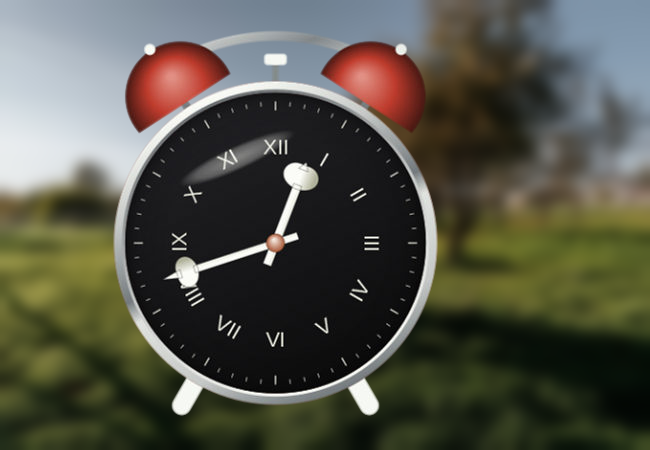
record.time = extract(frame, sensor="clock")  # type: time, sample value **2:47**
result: **12:42**
